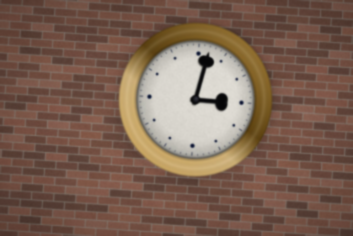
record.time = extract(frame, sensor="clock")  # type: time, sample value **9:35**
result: **3:02**
